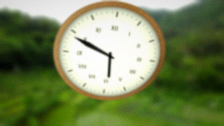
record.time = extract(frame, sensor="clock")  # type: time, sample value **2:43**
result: **5:49**
